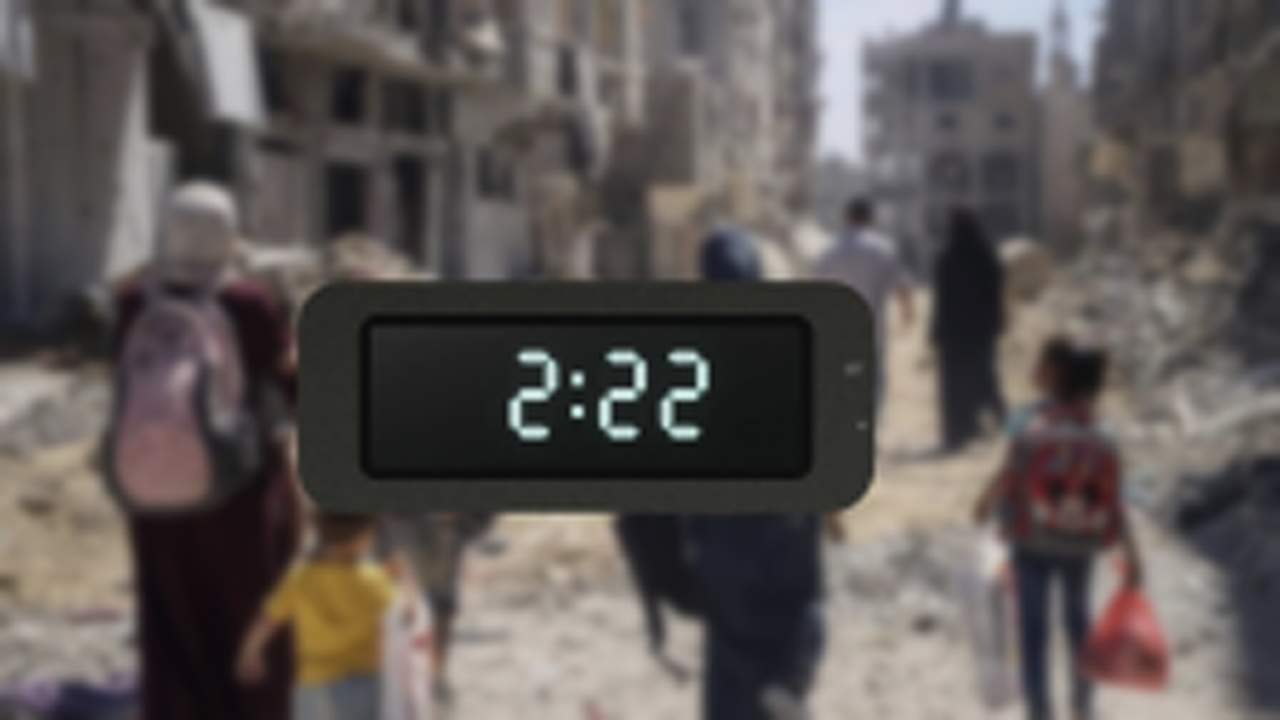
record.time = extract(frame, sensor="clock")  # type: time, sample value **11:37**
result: **2:22**
